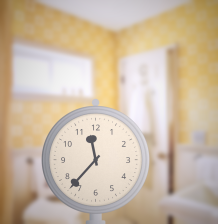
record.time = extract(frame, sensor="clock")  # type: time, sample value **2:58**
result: **11:37**
